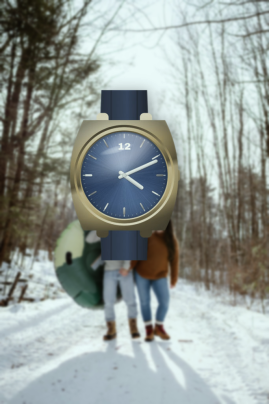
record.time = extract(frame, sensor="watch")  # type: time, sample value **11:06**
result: **4:11**
